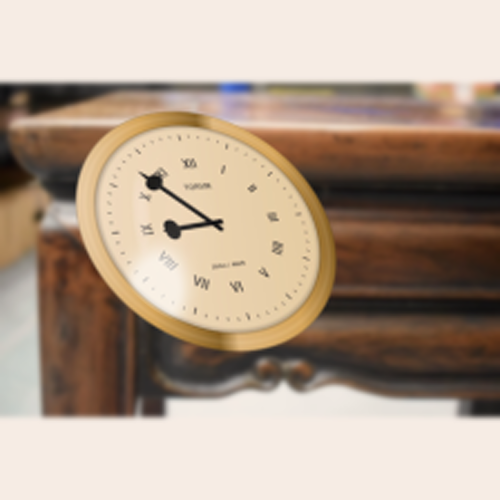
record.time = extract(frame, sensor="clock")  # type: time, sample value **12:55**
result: **8:53**
